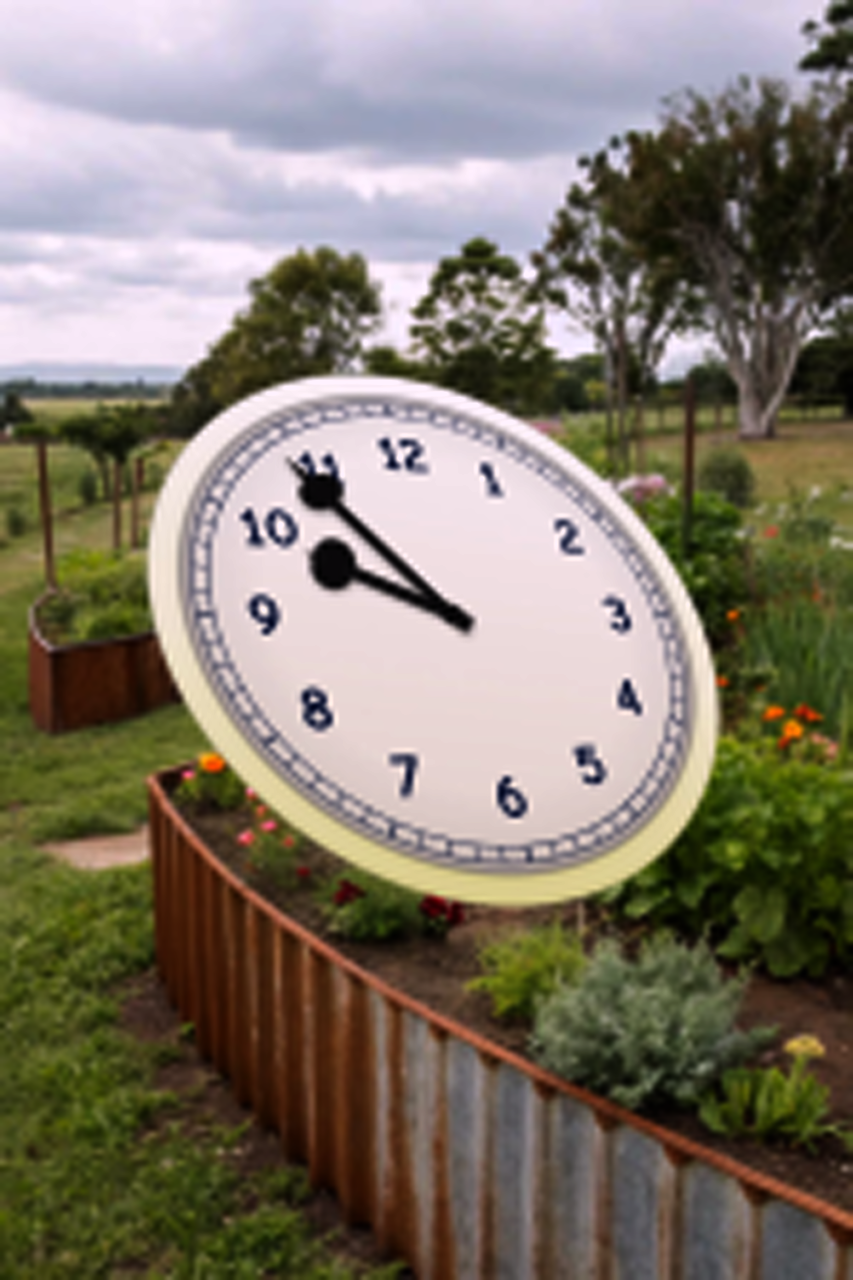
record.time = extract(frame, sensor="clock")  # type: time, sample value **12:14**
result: **9:54**
